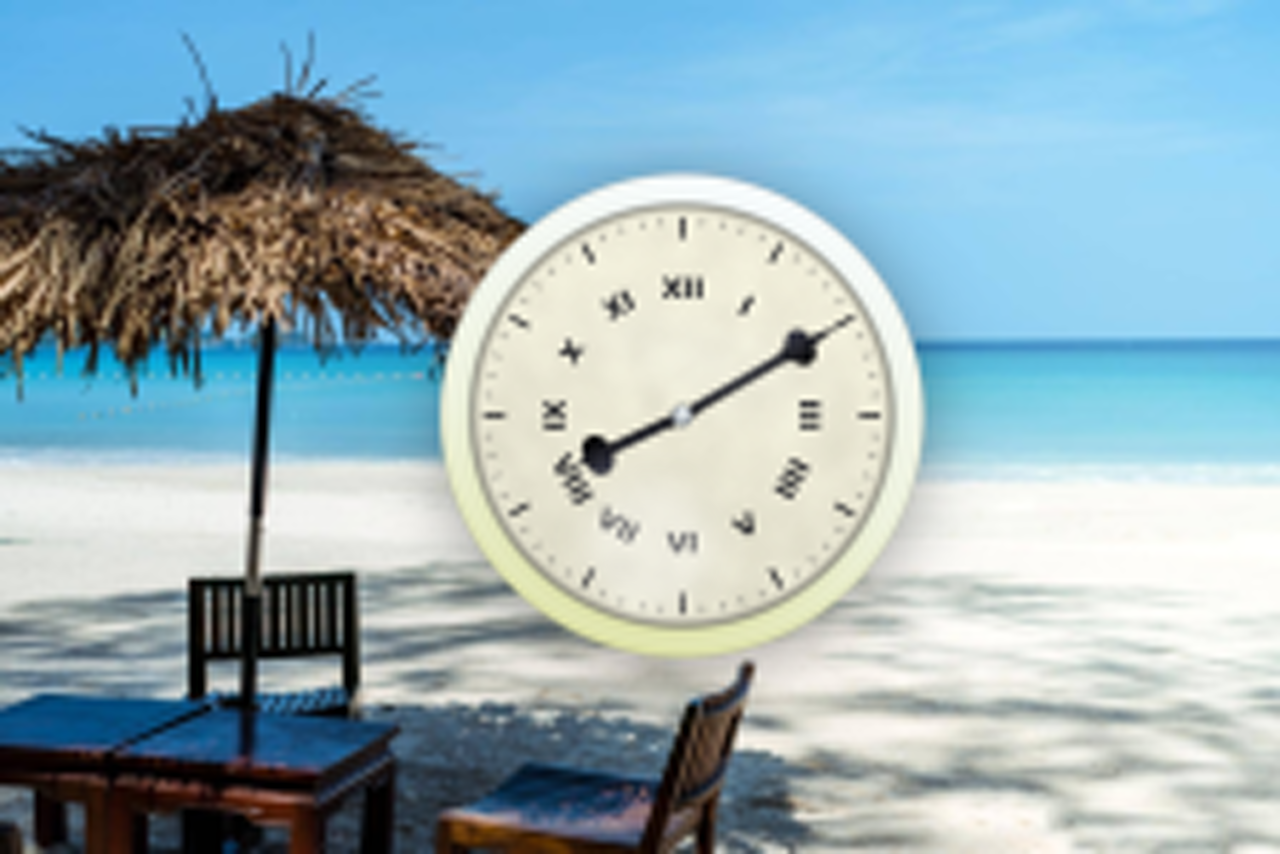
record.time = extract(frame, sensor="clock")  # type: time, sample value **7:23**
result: **8:10**
